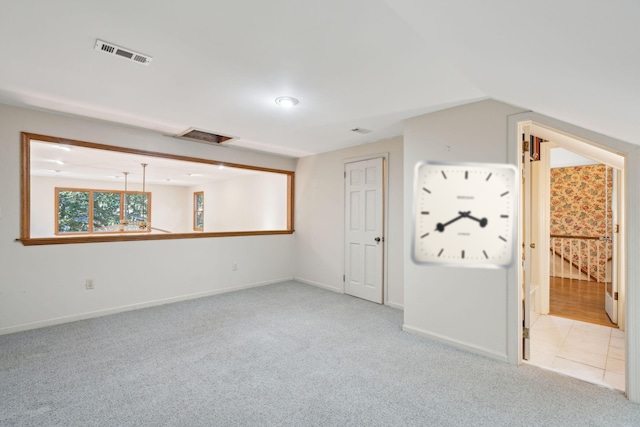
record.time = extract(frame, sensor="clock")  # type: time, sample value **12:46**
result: **3:40**
